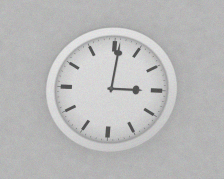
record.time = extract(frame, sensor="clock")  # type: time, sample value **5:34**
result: **3:01**
